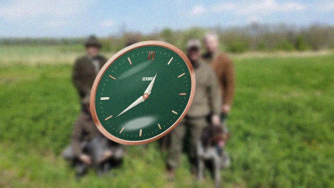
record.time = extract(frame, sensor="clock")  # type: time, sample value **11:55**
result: **12:39**
